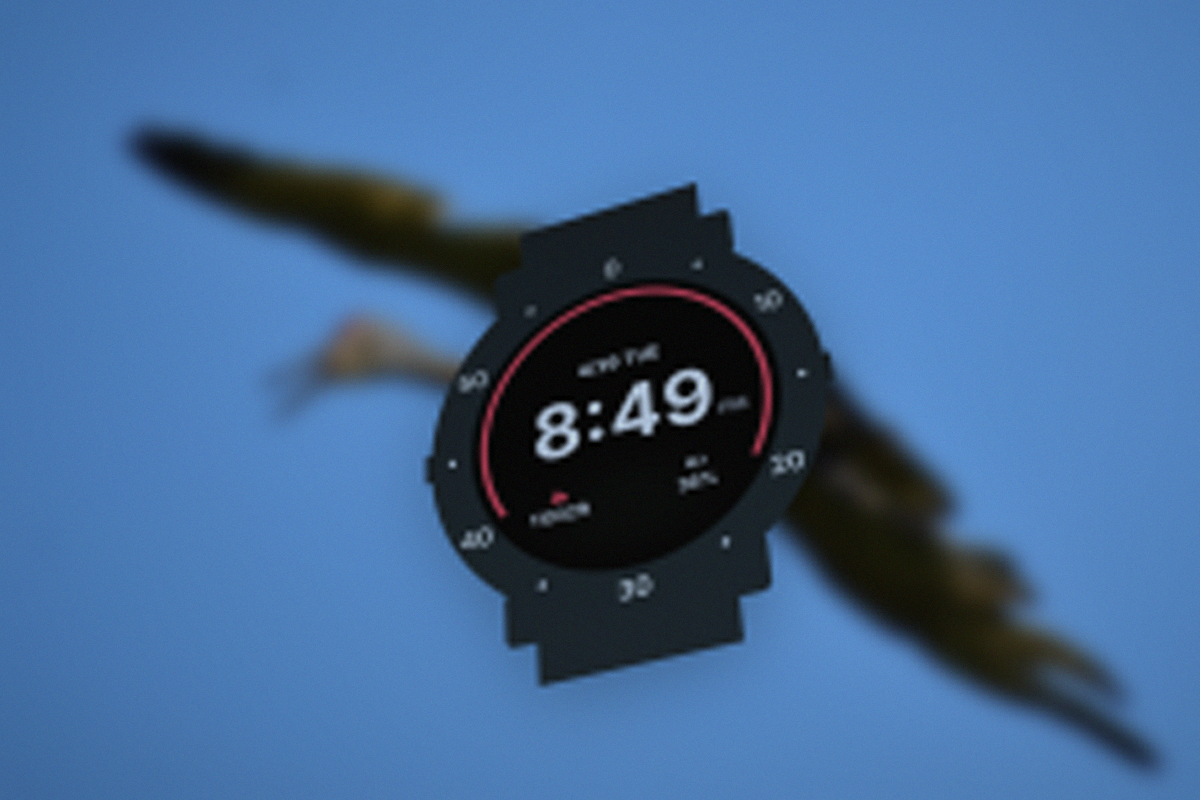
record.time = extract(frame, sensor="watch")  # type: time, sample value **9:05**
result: **8:49**
